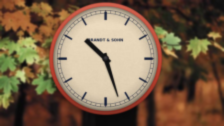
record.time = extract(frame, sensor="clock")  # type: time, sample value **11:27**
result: **10:27**
